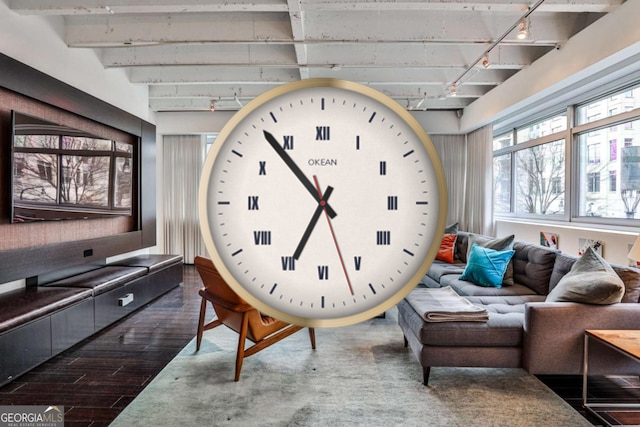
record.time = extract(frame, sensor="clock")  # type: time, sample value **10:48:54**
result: **6:53:27**
